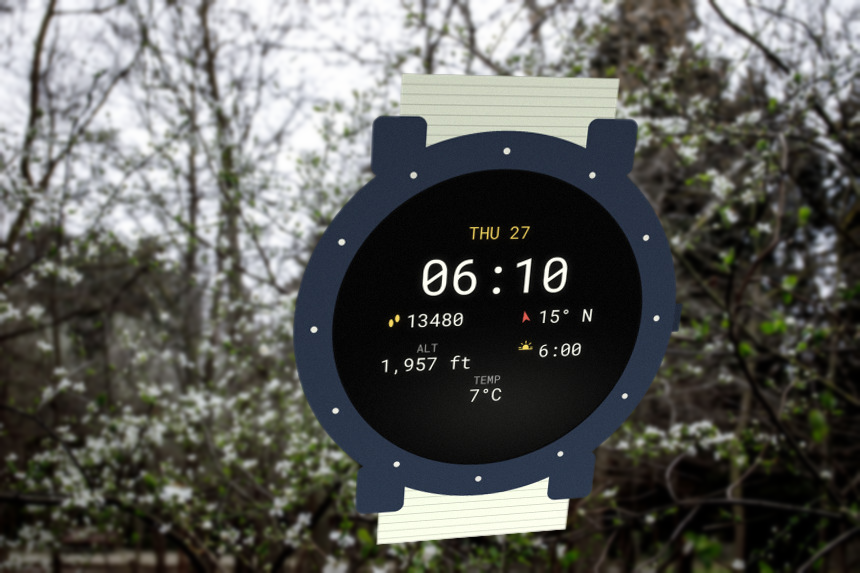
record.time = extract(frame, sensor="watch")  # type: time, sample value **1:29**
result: **6:10**
